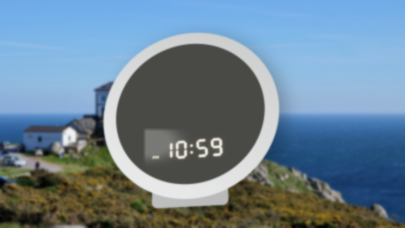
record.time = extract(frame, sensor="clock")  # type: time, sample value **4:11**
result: **10:59**
